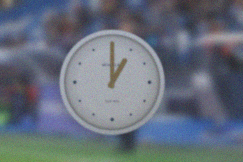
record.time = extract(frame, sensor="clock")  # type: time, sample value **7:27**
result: **1:00**
